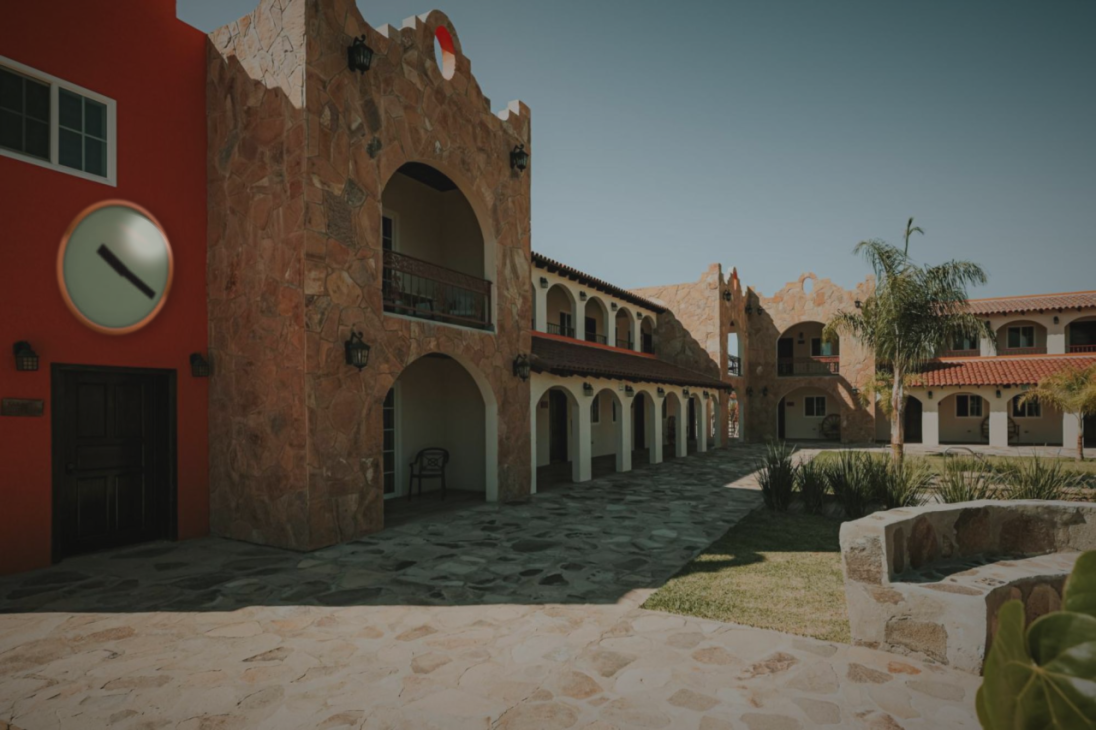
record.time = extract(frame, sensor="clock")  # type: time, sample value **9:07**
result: **10:21**
